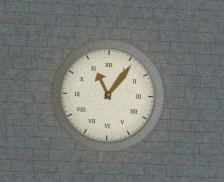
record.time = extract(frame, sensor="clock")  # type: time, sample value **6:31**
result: **11:06**
